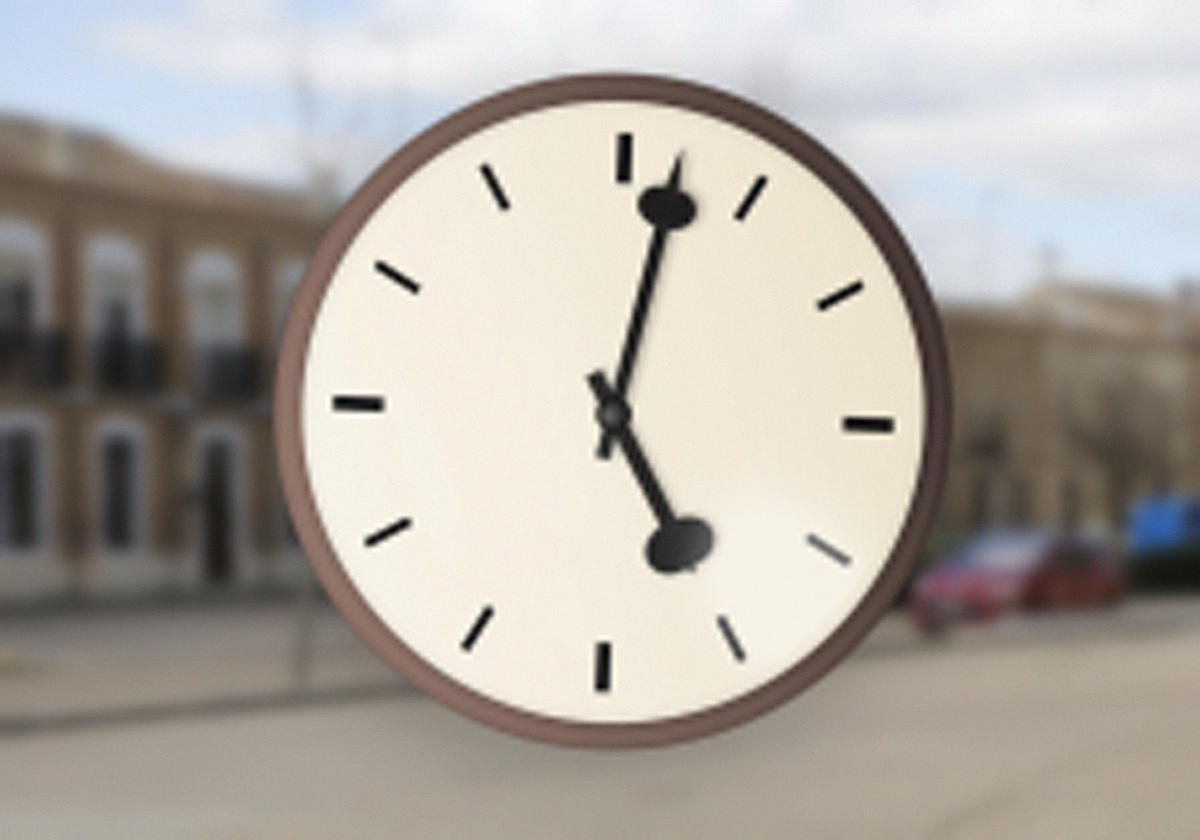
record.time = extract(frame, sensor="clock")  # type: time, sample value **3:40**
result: **5:02**
